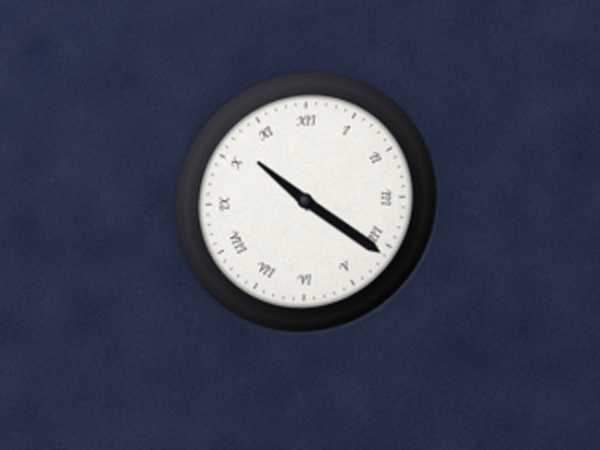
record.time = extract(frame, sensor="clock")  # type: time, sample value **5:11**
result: **10:21**
